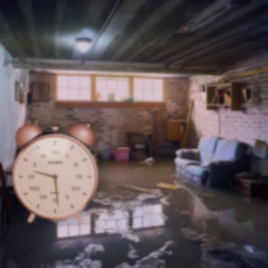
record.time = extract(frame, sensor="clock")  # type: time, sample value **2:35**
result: **9:29**
